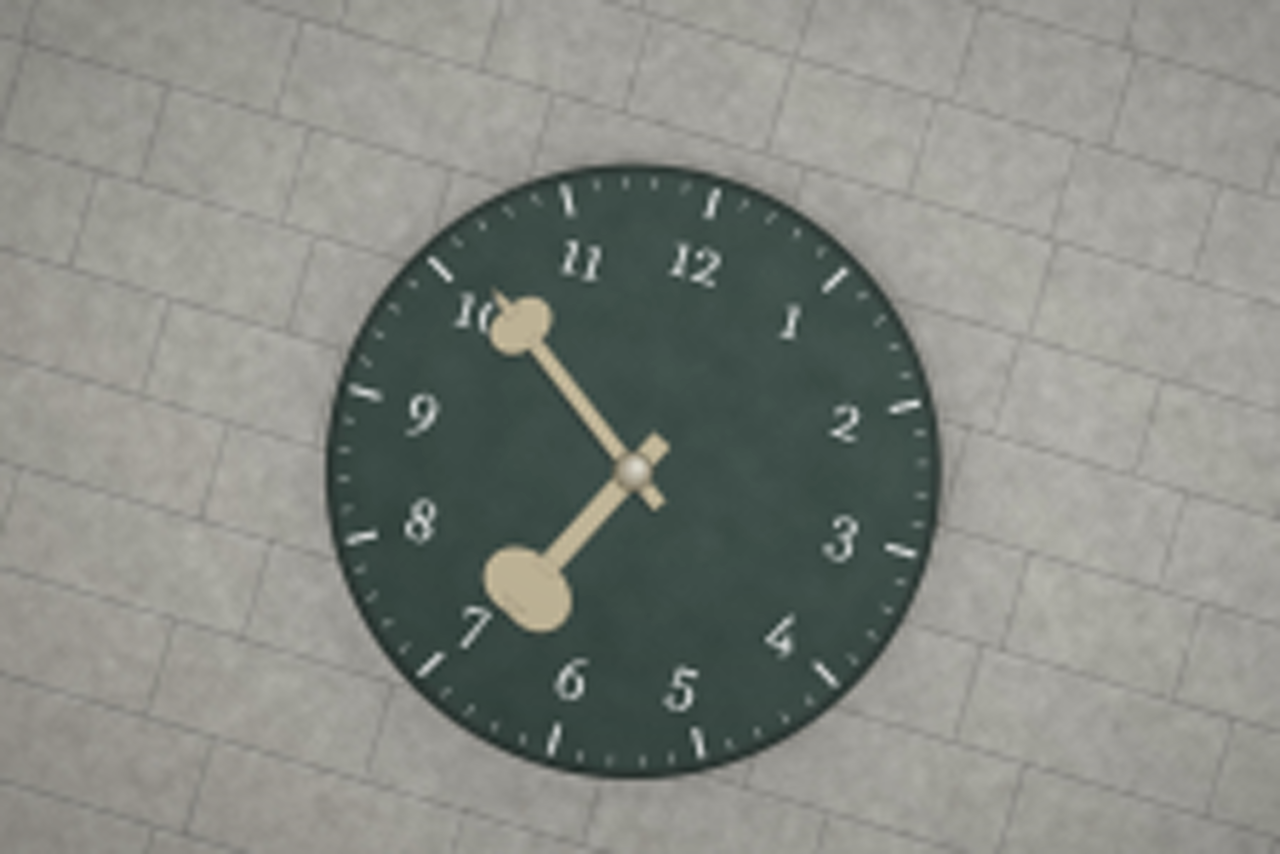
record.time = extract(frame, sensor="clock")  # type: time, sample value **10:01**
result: **6:51**
